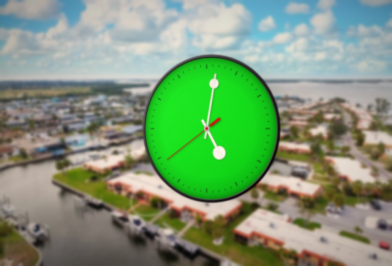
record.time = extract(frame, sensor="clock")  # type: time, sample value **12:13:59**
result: **5:01:39**
